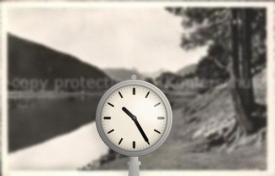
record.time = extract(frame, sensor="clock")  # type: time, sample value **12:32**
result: **10:25**
